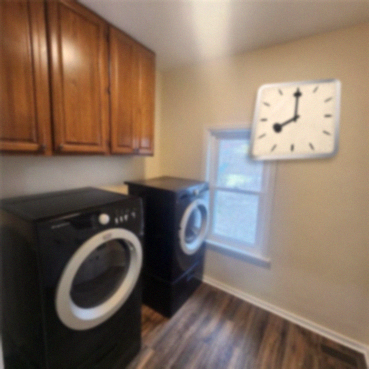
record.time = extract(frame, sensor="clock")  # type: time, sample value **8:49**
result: **8:00**
